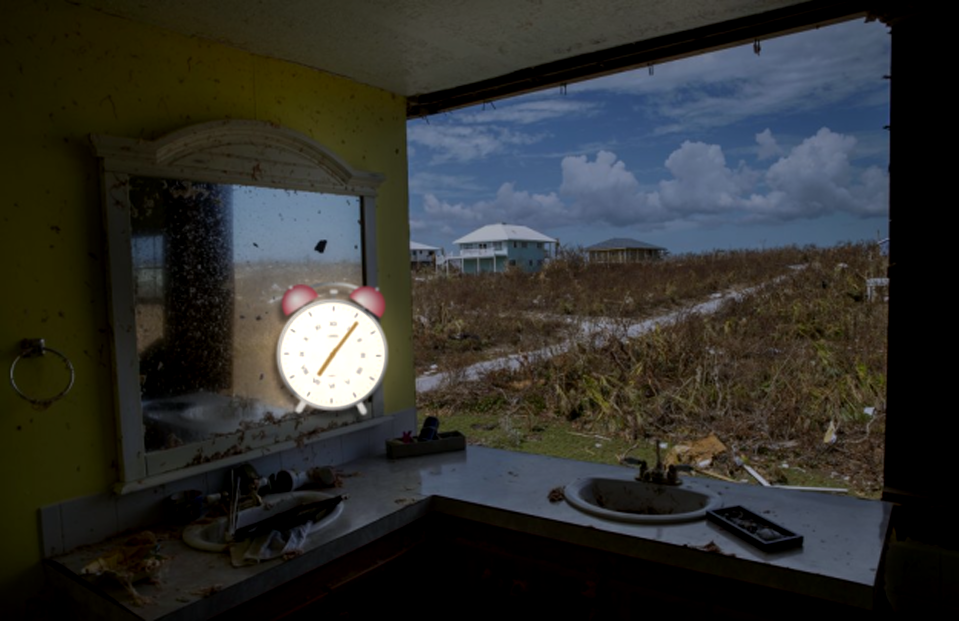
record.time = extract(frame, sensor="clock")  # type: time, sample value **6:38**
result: **7:06**
